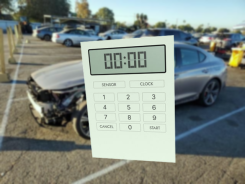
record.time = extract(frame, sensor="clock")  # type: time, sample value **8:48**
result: **0:00**
